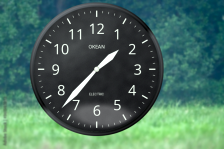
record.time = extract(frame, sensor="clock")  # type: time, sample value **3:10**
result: **1:37**
